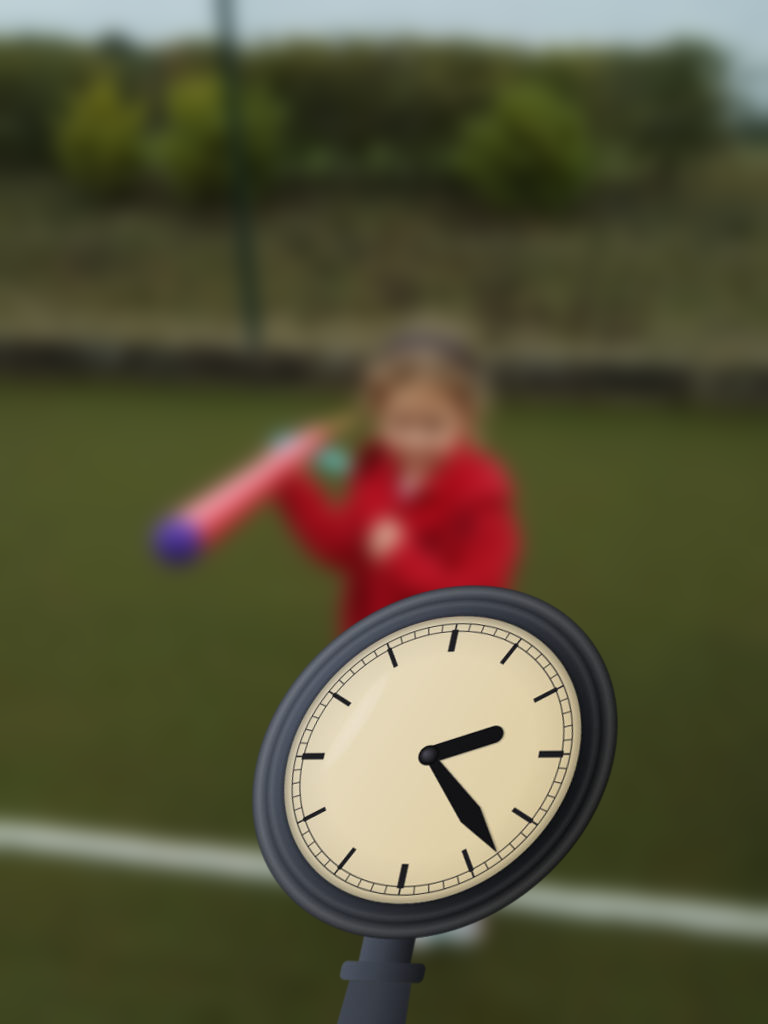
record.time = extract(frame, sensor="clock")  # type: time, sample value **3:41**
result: **2:23**
